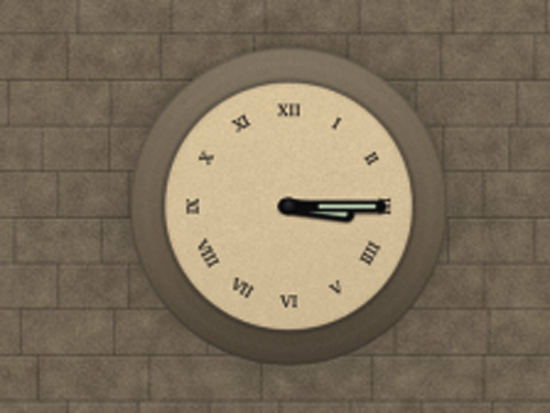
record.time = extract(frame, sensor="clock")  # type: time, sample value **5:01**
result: **3:15**
